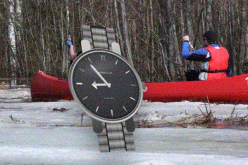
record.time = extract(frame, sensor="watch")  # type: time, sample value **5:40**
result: **8:54**
